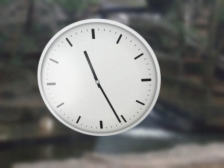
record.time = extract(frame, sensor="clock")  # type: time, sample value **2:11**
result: **11:26**
